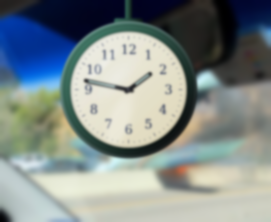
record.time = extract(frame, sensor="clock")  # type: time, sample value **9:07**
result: **1:47**
